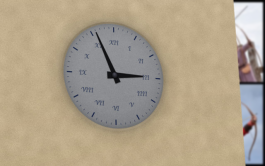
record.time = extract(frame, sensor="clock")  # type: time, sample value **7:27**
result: **2:56**
